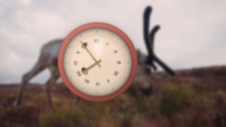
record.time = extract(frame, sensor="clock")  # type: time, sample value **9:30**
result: **7:54**
